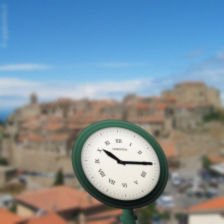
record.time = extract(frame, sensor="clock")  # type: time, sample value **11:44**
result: **10:15**
